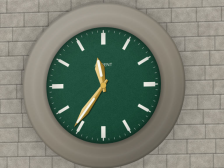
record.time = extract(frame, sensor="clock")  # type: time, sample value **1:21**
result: **11:36**
